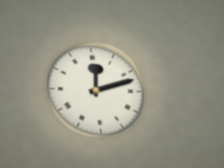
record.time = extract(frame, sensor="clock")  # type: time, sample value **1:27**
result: **12:12**
